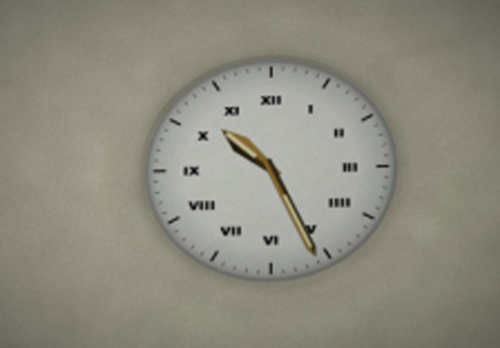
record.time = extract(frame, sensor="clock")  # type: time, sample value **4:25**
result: **10:26**
